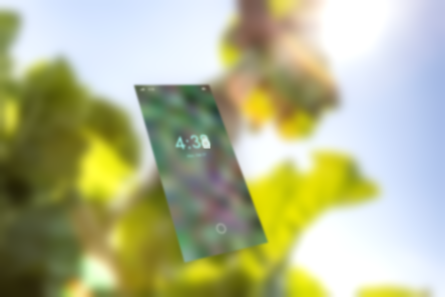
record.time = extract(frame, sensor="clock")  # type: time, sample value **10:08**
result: **4:38**
